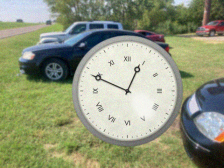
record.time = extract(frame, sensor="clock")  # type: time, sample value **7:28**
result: **12:49**
